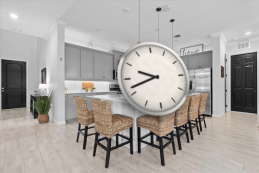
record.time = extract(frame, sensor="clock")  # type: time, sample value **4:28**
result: **9:42**
